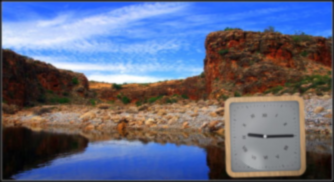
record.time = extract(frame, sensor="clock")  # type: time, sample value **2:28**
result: **9:15**
